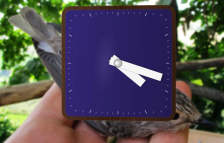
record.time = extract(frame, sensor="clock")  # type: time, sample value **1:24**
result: **4:18**
